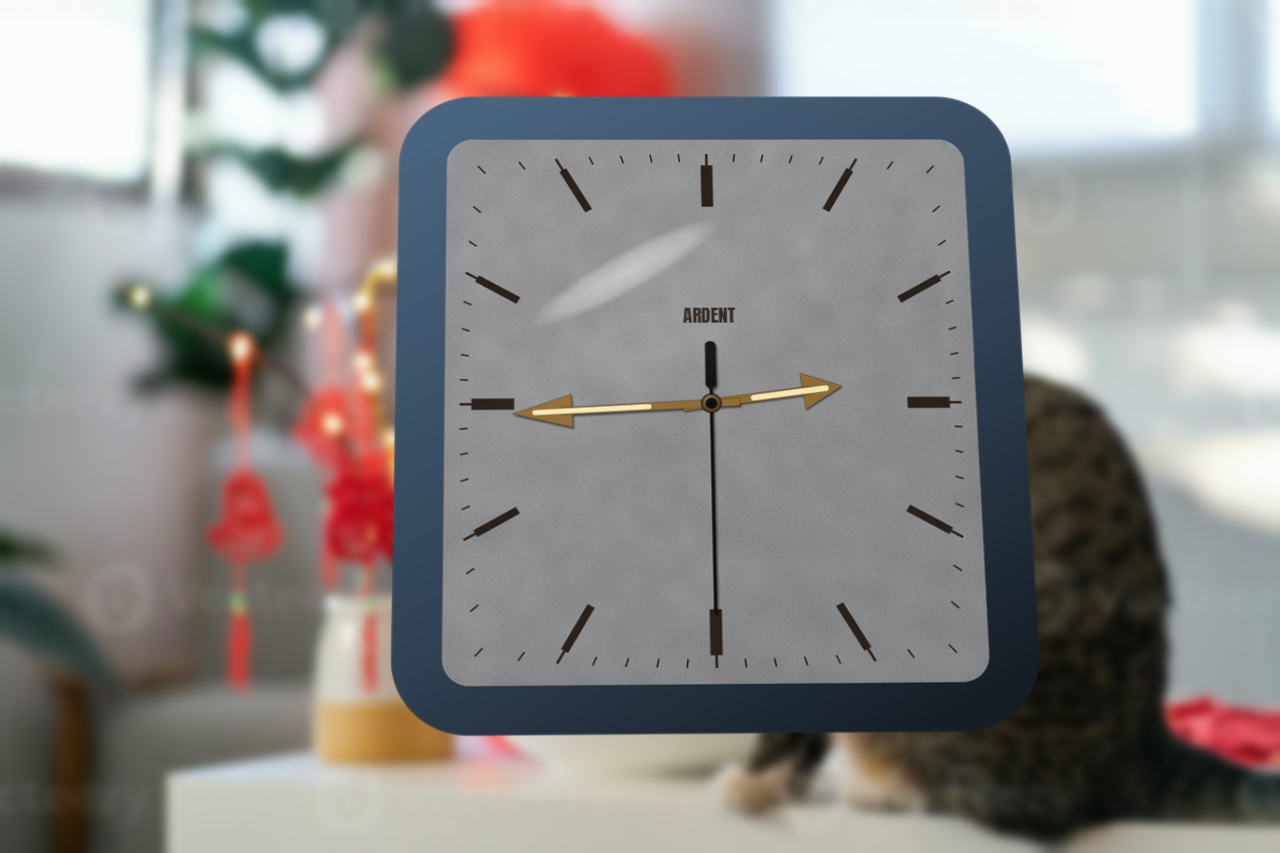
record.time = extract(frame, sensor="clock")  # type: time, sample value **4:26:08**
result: **2:44:30**
